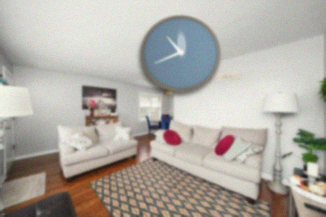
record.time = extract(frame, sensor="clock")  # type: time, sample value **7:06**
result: **10:41**
